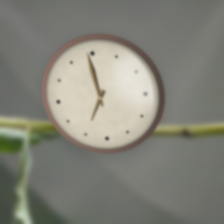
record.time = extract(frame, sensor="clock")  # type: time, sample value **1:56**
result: **6:59**
